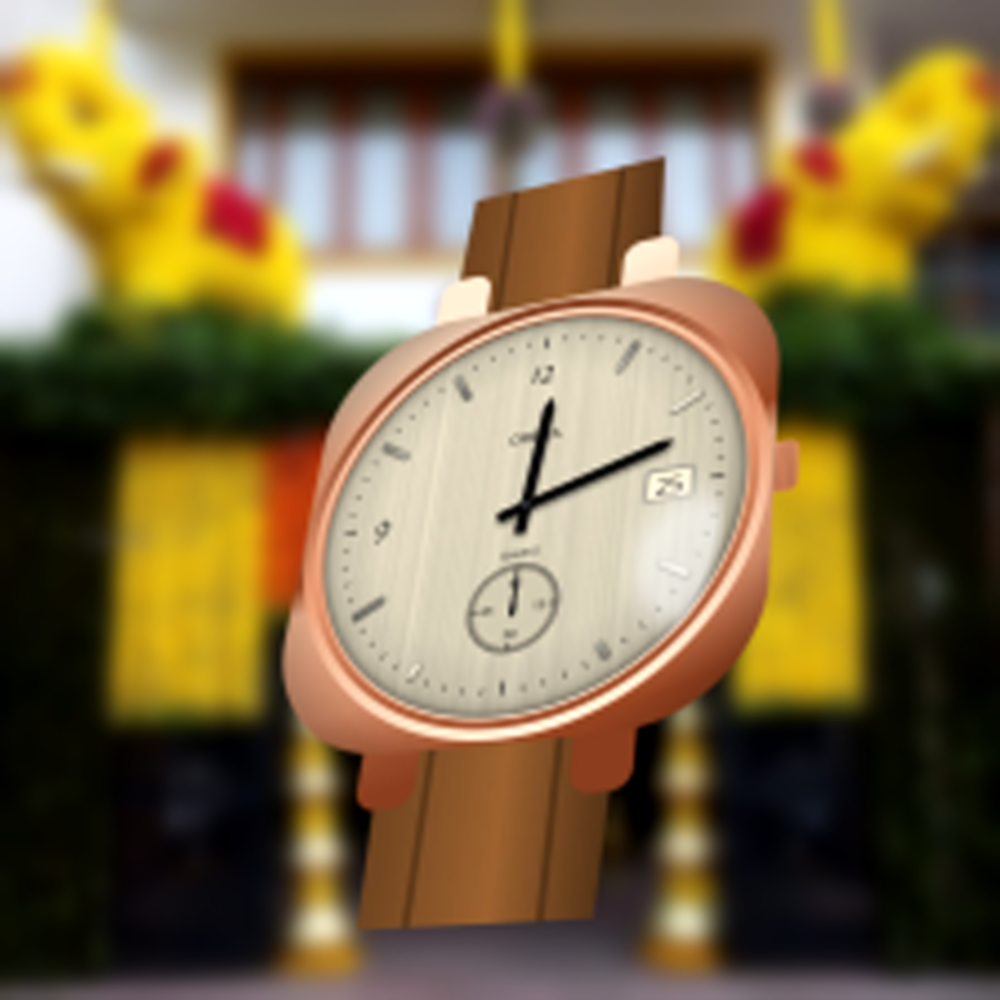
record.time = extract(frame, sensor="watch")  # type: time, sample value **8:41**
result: **12:12**
